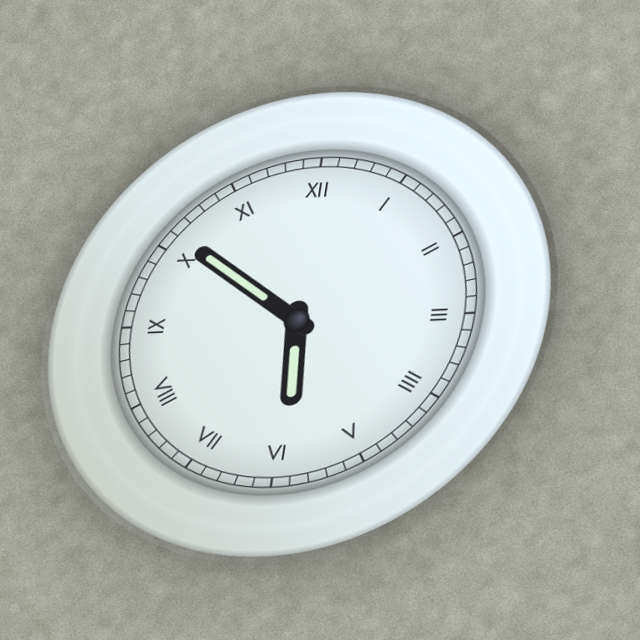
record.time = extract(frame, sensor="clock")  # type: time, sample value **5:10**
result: **5:51**
